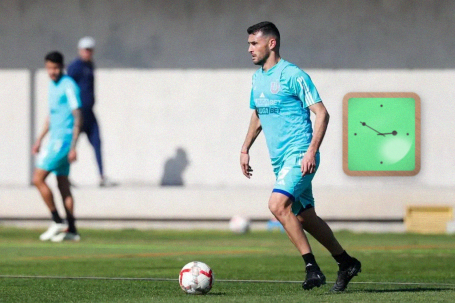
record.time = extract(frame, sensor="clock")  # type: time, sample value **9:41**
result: **2:50**
